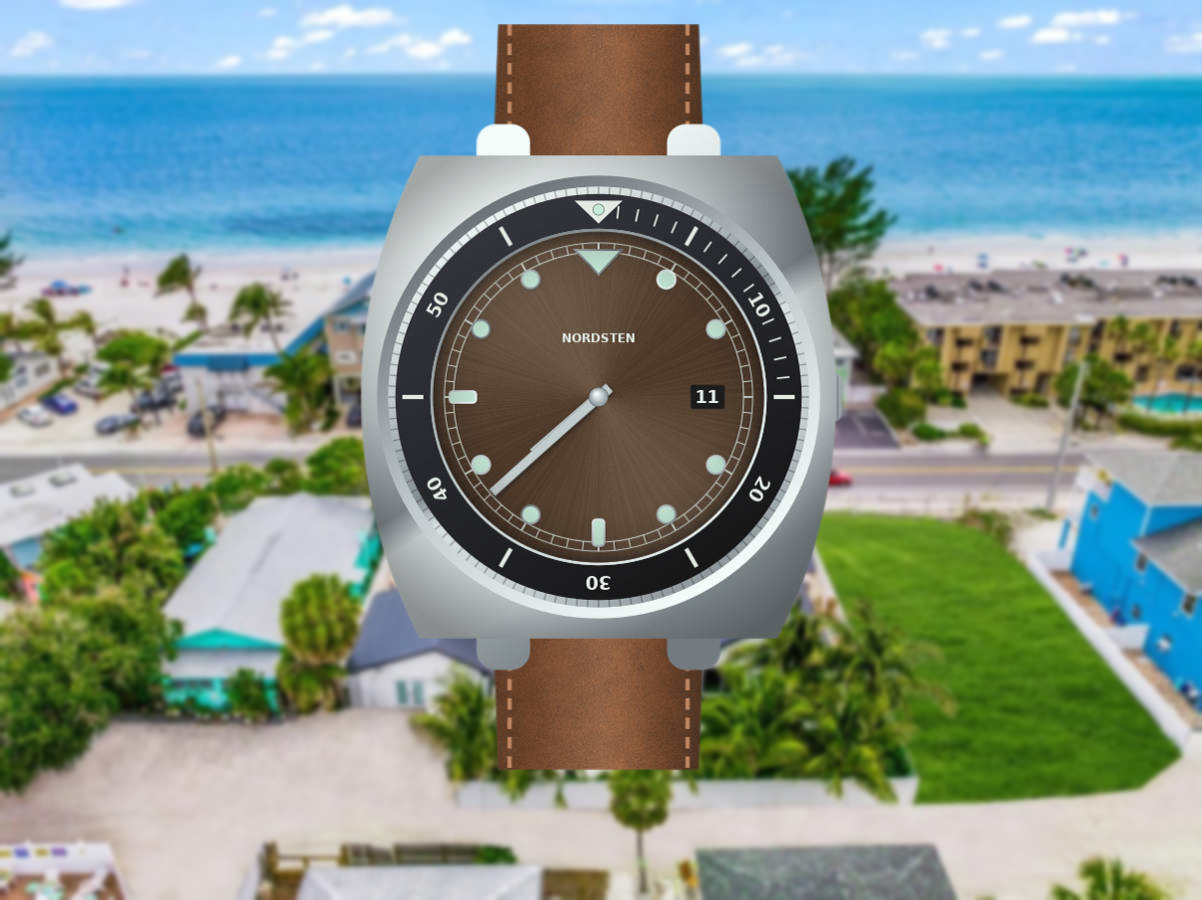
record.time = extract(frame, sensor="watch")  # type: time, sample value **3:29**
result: **7:38**
